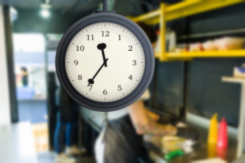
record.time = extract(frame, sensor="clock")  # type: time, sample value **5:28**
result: **11:36**
